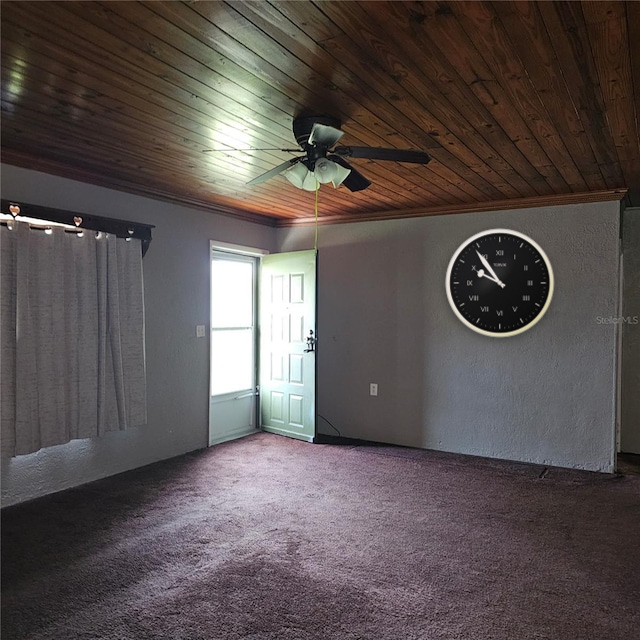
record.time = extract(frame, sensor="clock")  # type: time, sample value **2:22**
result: **9:54**
